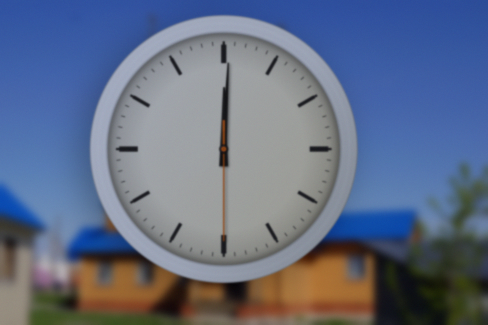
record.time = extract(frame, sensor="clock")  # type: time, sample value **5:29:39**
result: **12:00:30**
